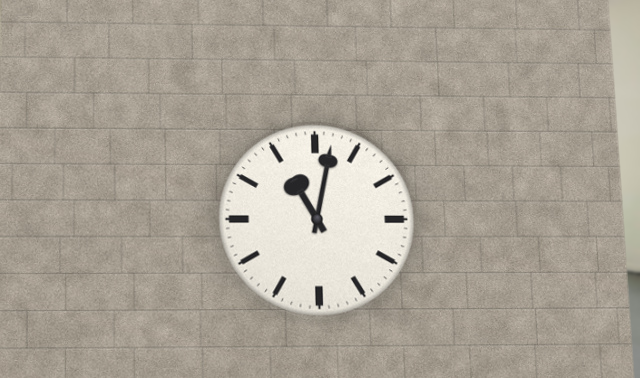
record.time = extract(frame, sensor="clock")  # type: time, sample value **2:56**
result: **11:02**
